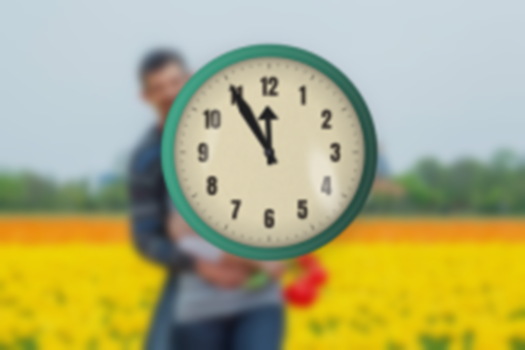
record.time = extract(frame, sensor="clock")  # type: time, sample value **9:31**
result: **11:55**
